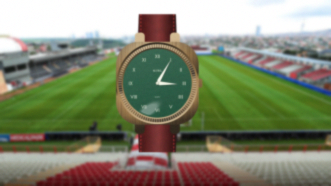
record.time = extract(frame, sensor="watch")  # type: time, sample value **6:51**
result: **3:05**
